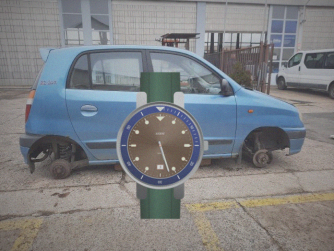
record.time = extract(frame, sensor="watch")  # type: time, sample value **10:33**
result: **5:27**
